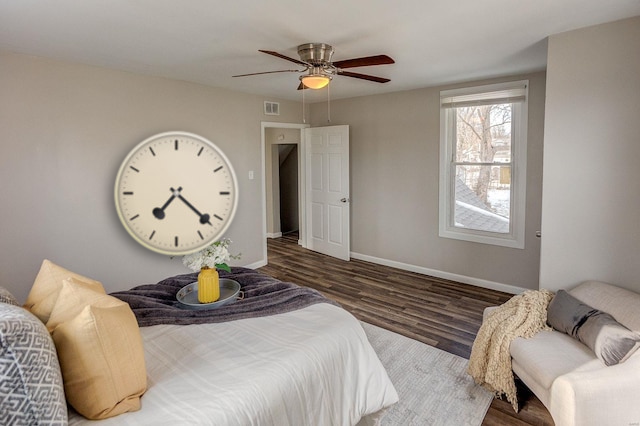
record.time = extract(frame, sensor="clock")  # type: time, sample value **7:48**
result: **7:22**
